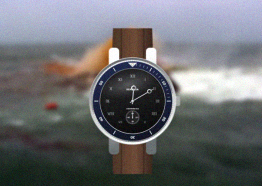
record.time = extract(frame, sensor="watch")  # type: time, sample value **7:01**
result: **12:10**
